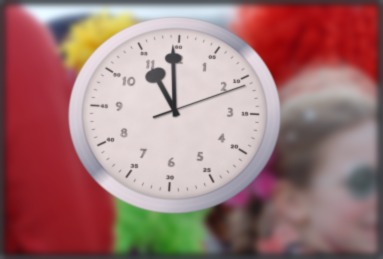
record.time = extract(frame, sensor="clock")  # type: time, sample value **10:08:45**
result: **10:59:11**
